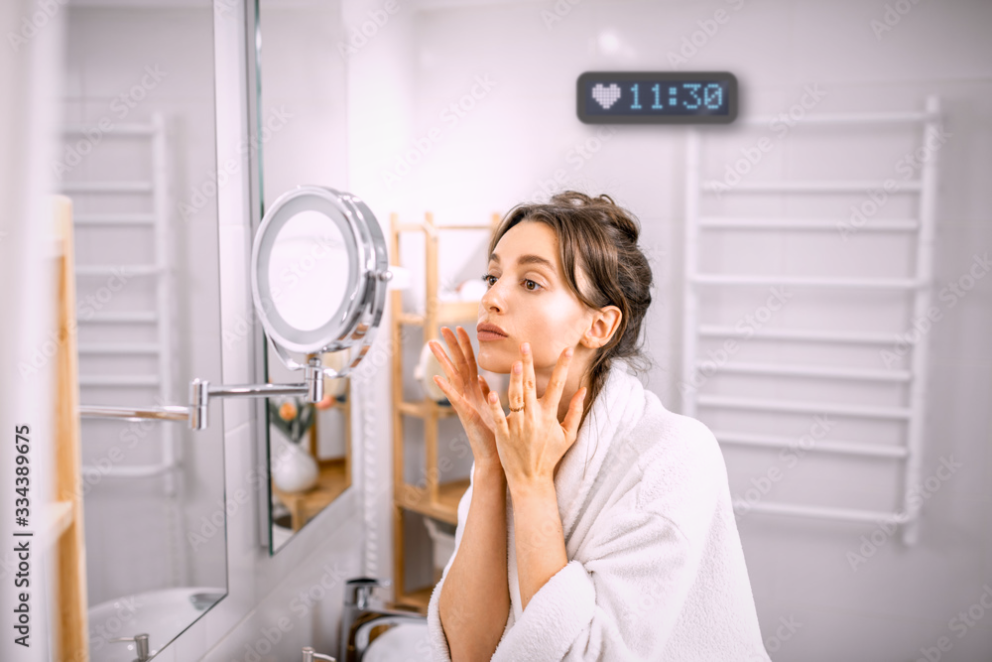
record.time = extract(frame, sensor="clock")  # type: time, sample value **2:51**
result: **11:30**
